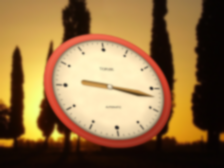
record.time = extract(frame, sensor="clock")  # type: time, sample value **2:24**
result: **9:17**
